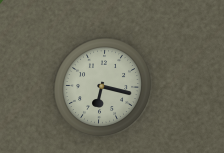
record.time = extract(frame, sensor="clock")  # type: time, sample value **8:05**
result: **6:17**
